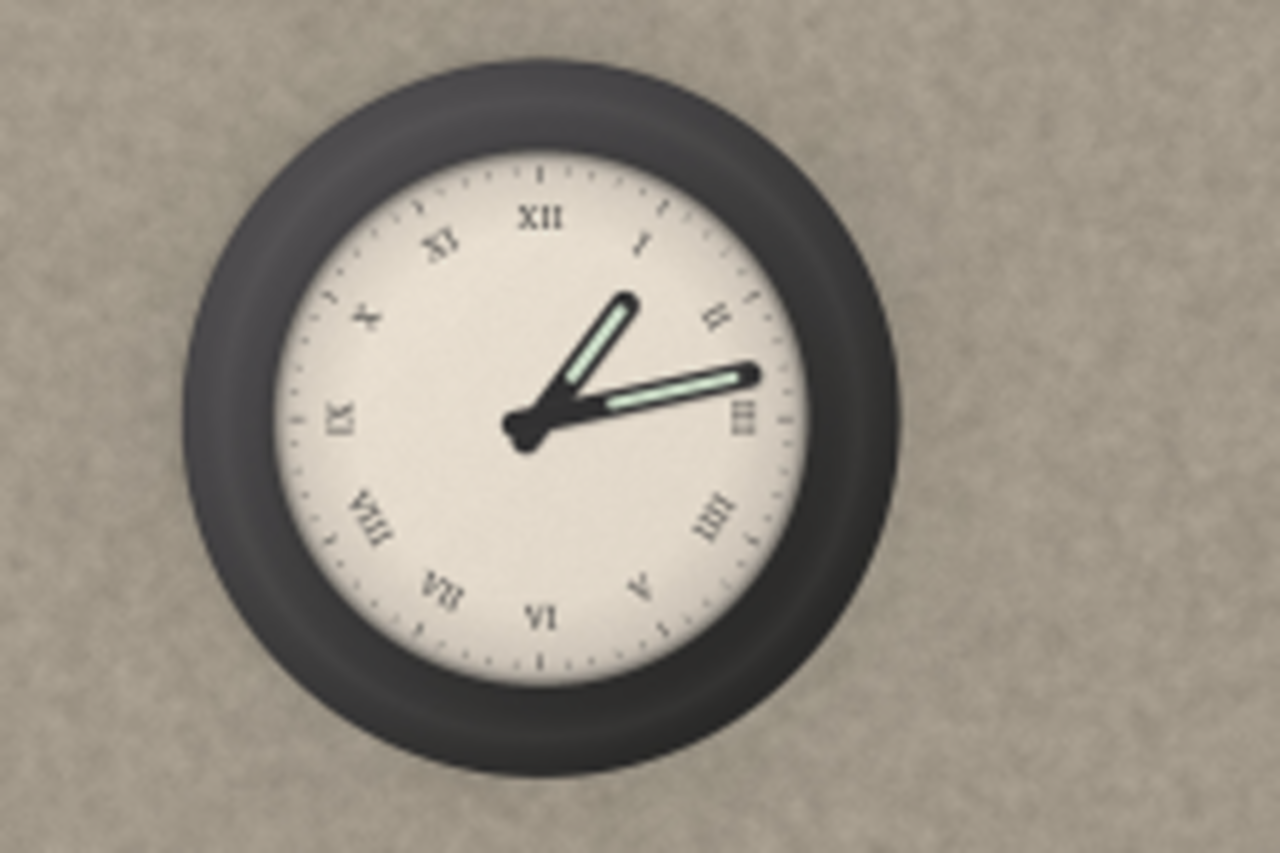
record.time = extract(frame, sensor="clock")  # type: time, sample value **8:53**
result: **1:13**
